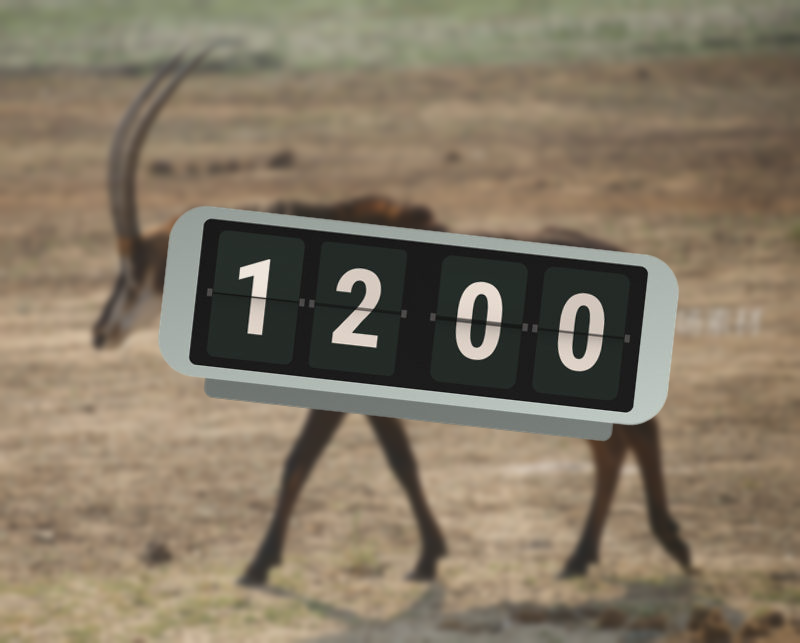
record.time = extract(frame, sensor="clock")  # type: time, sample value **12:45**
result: **12:00**
